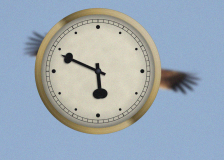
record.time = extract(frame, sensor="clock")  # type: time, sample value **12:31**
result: **5:49**
